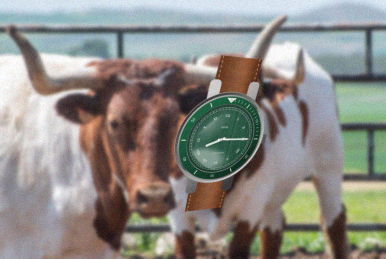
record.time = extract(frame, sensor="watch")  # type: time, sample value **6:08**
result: **8:15**
